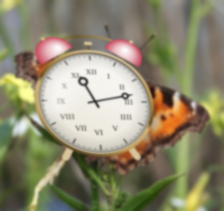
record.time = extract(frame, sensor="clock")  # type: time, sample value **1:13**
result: **11:13**
